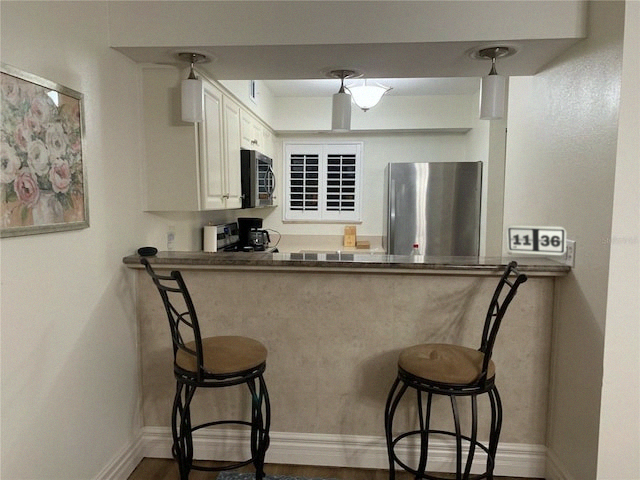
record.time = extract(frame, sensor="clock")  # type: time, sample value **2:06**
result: **11:36**
